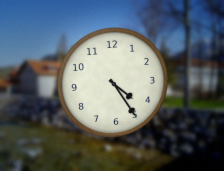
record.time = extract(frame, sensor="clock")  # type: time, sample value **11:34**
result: **4:25**
